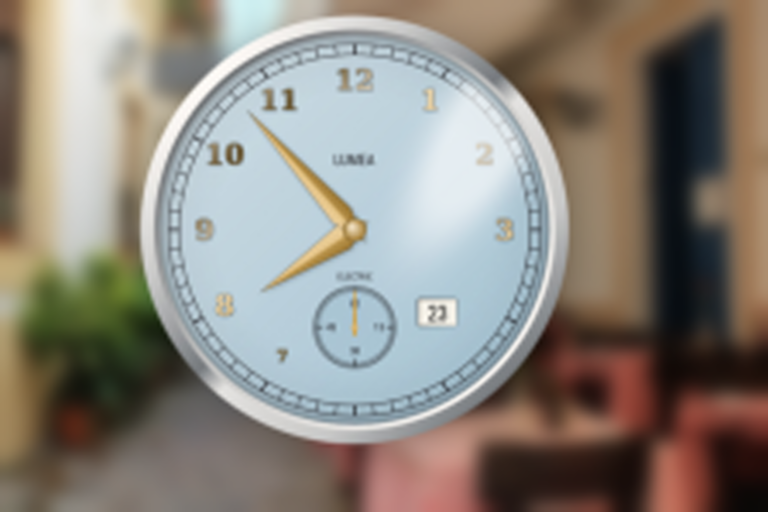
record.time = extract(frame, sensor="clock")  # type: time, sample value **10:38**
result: **7:53**
